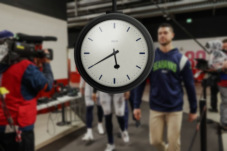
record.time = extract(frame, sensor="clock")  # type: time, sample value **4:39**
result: **5:40**
